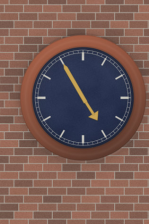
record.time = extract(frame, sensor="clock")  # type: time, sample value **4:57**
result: **4:55**
